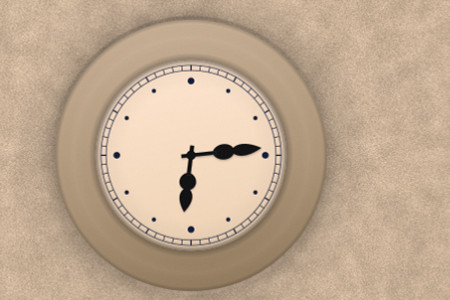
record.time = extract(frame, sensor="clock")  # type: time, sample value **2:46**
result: **6:14**
